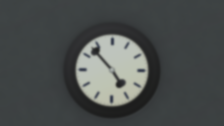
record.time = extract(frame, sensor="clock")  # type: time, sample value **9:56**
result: **4:53**
